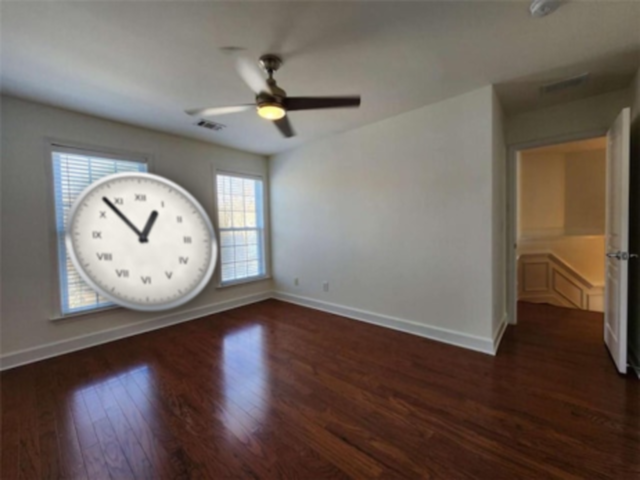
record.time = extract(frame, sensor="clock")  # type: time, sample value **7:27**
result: **12:53**
